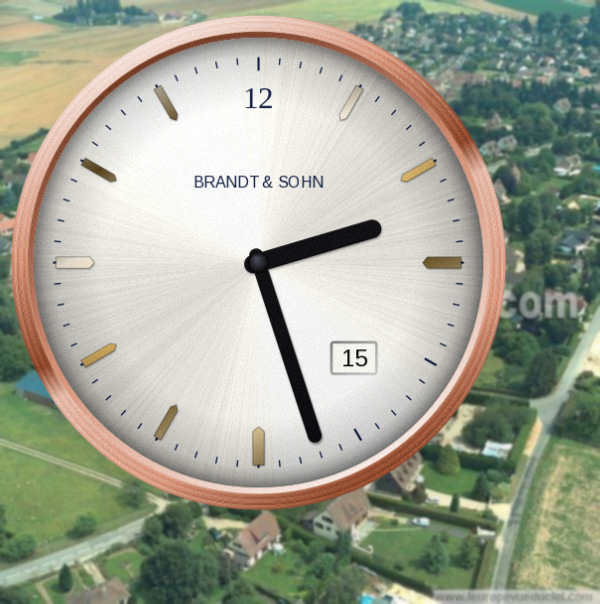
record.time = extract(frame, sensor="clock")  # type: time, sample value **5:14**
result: **2:27**
